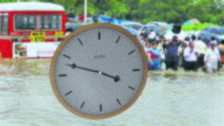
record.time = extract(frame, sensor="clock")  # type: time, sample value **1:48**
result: **3:48**
